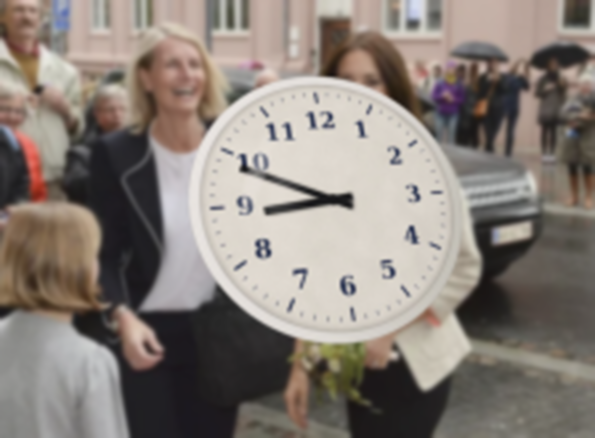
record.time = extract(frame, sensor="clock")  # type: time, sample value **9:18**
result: **8:49**
